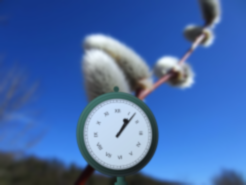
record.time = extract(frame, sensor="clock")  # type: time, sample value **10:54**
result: **1:07**
